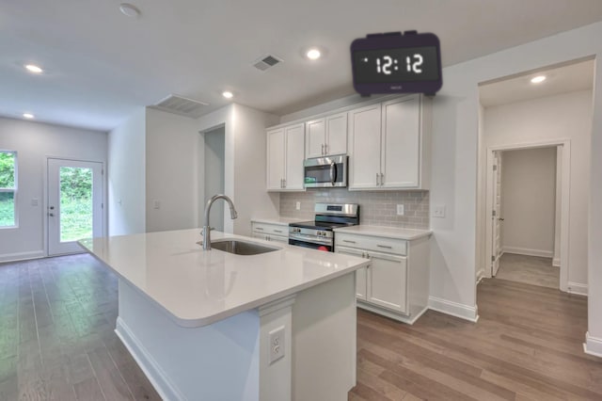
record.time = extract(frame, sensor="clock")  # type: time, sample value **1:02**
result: **12:12**
